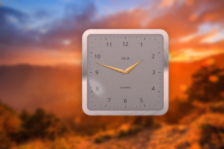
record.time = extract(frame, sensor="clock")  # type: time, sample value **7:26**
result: **1:48**
